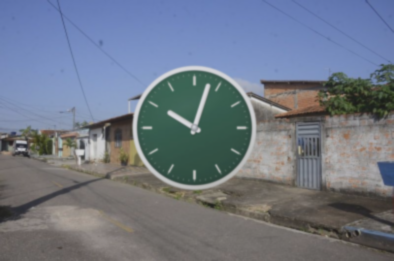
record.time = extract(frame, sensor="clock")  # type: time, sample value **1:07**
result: **10:03**
